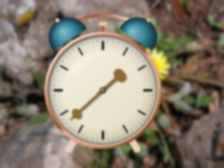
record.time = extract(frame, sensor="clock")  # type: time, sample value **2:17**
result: **1:38**
